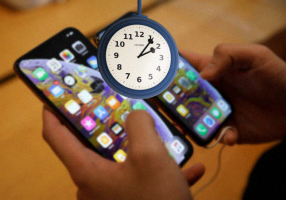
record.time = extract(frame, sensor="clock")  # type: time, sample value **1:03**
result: **2:06**
